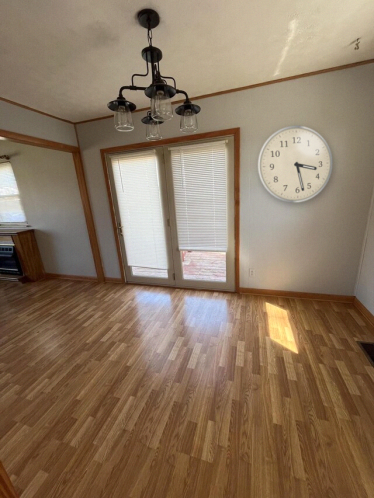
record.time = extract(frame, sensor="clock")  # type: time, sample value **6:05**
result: **3:28**
